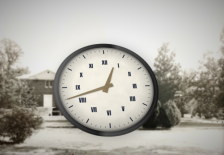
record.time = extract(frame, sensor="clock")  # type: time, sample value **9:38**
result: **12:42**
